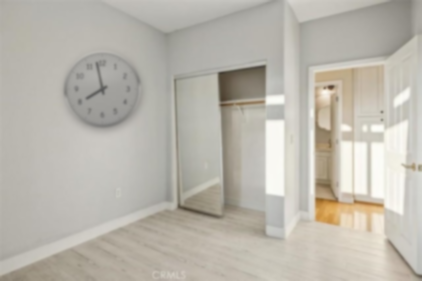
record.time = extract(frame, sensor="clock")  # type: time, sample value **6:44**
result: **7:58**
